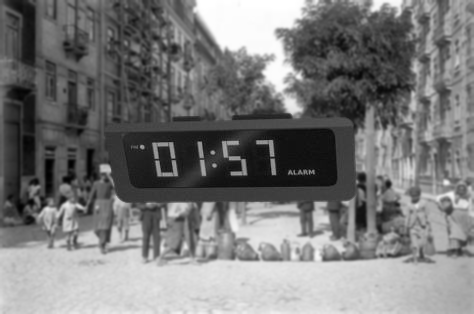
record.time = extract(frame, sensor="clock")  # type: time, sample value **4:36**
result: **1:57**
